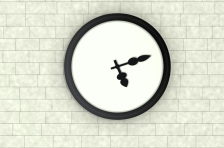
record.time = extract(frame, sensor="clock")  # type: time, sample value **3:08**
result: **5:12**
